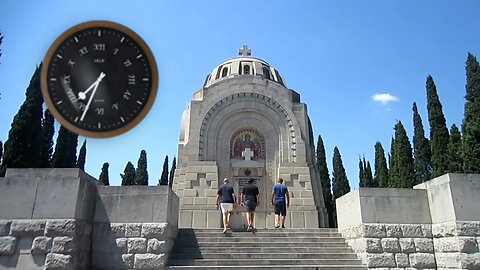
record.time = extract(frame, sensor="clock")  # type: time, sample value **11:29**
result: **7:34**
